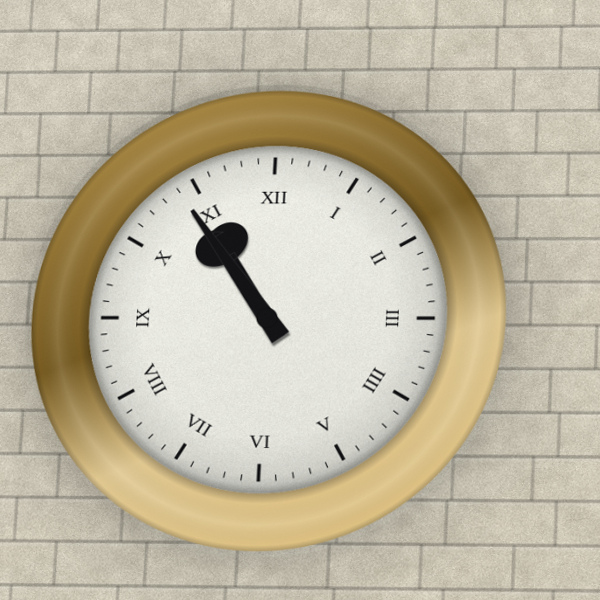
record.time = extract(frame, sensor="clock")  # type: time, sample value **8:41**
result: **10:54**
